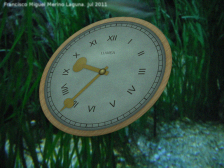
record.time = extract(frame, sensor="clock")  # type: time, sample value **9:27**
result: **9:36**
